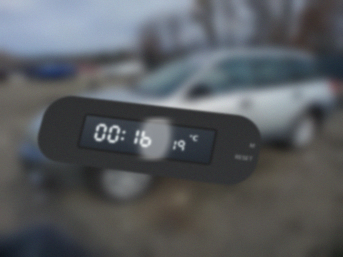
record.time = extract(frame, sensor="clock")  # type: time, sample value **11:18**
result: **0:16**
